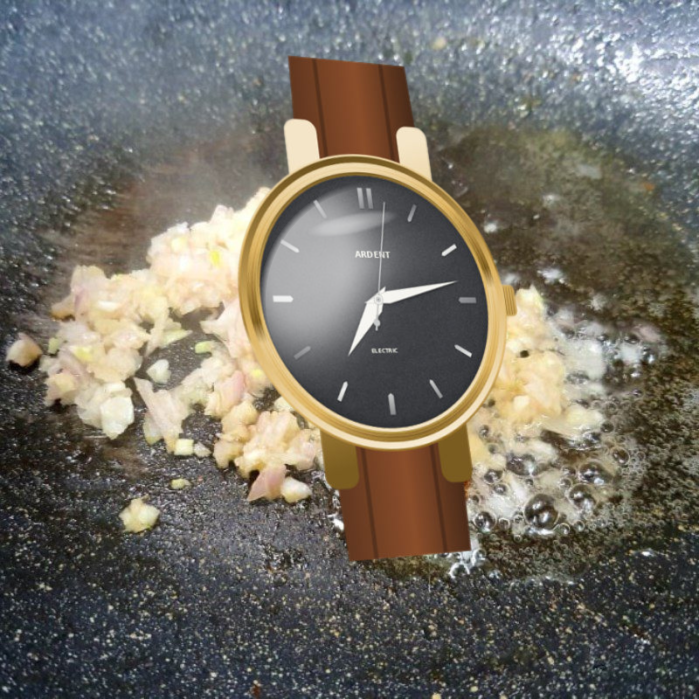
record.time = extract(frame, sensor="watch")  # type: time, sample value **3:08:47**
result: **7:13:02**
